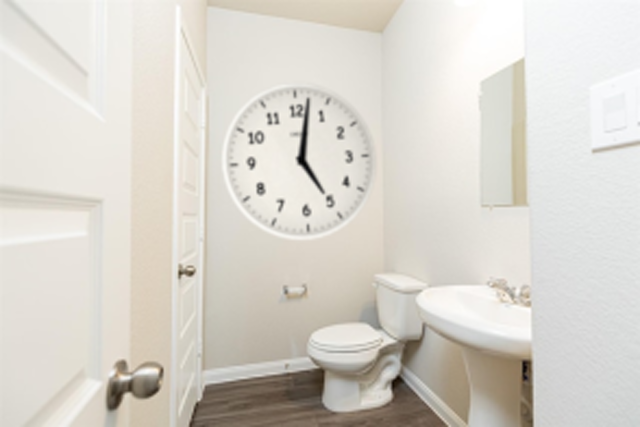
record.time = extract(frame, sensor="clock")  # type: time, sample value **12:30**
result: **5:02**
